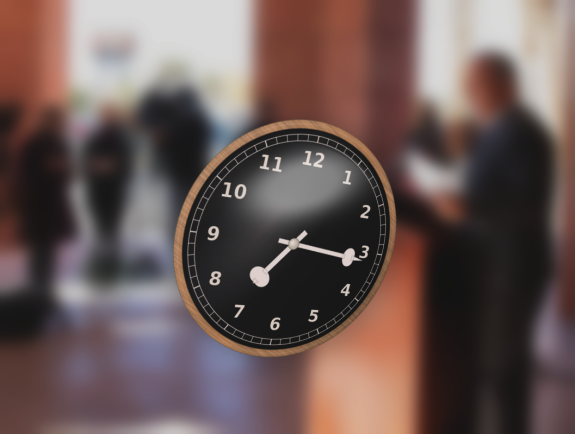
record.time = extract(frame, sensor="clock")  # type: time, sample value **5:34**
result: **7:16**
